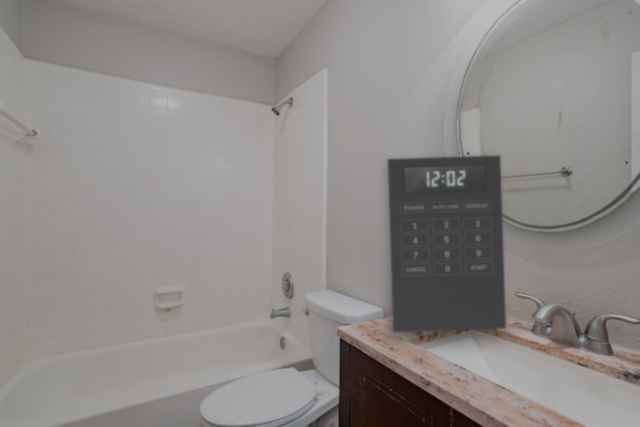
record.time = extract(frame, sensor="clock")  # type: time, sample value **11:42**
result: **12:02**
